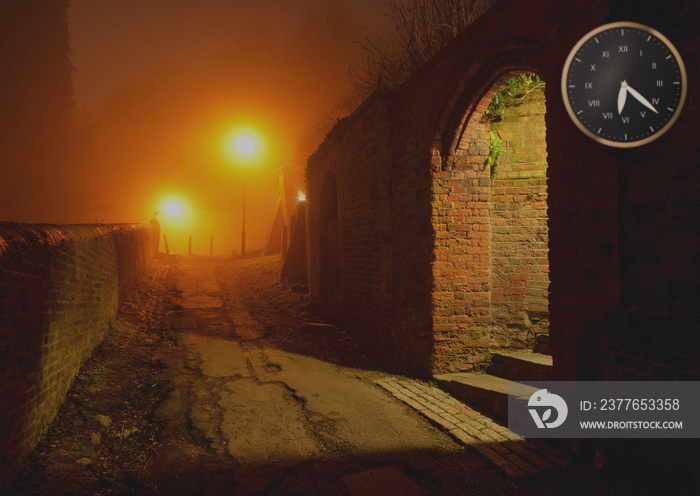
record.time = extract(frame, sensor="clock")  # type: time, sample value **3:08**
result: **6:22**
